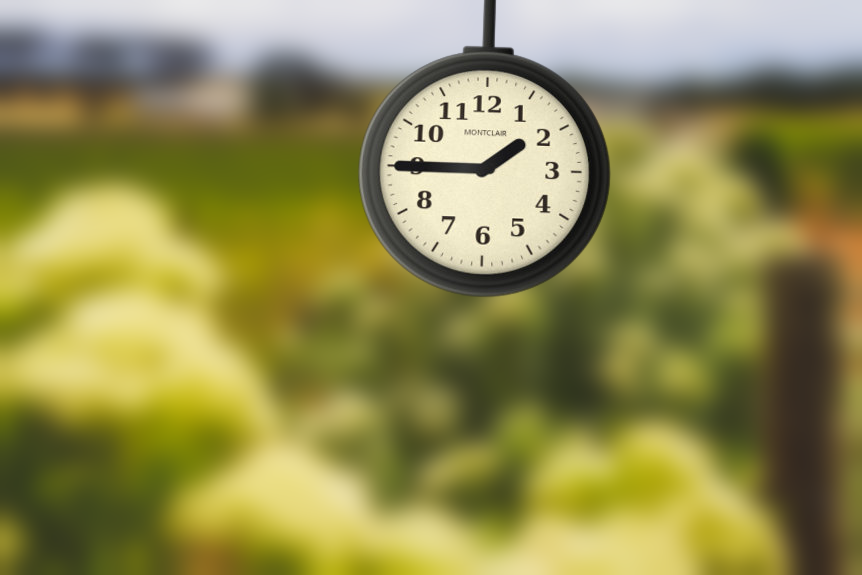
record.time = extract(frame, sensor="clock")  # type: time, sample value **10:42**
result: **1:45**
